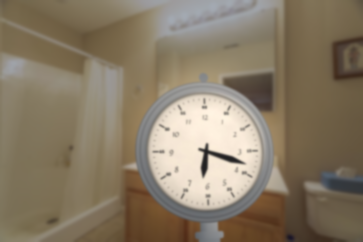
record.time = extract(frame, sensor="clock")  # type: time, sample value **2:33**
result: **6:18**
